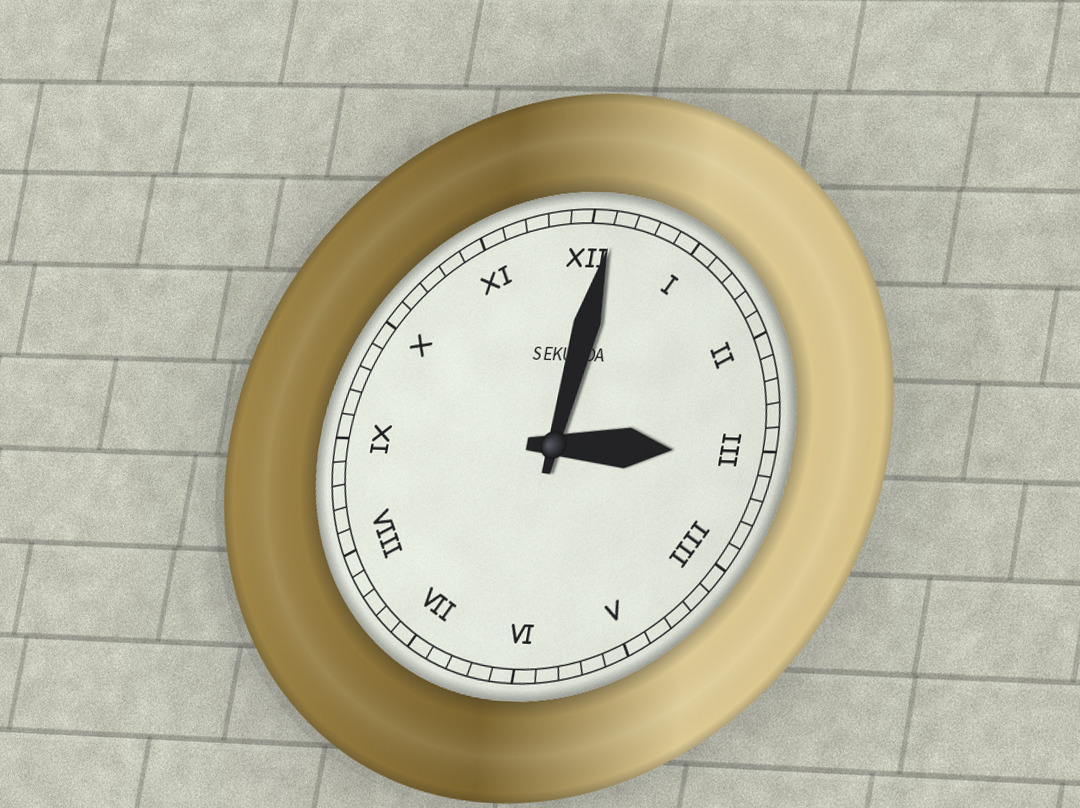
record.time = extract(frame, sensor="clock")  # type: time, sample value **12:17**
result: **3:01**
